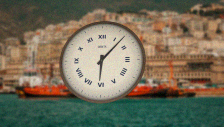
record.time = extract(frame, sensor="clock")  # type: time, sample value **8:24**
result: **6:07**
